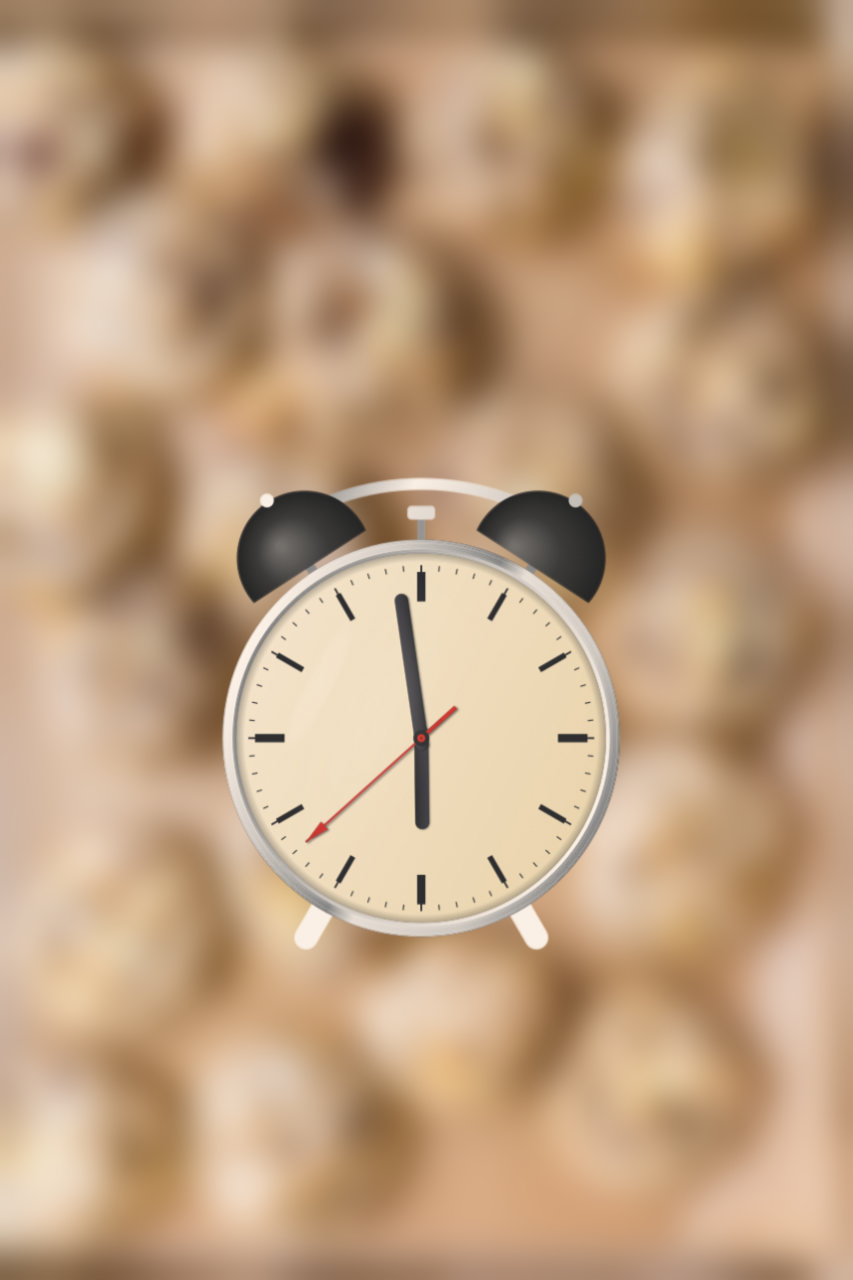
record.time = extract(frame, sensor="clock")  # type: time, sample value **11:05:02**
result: **5:58:38**
